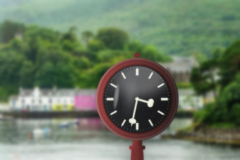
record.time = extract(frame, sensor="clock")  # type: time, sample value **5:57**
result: **3:32**
